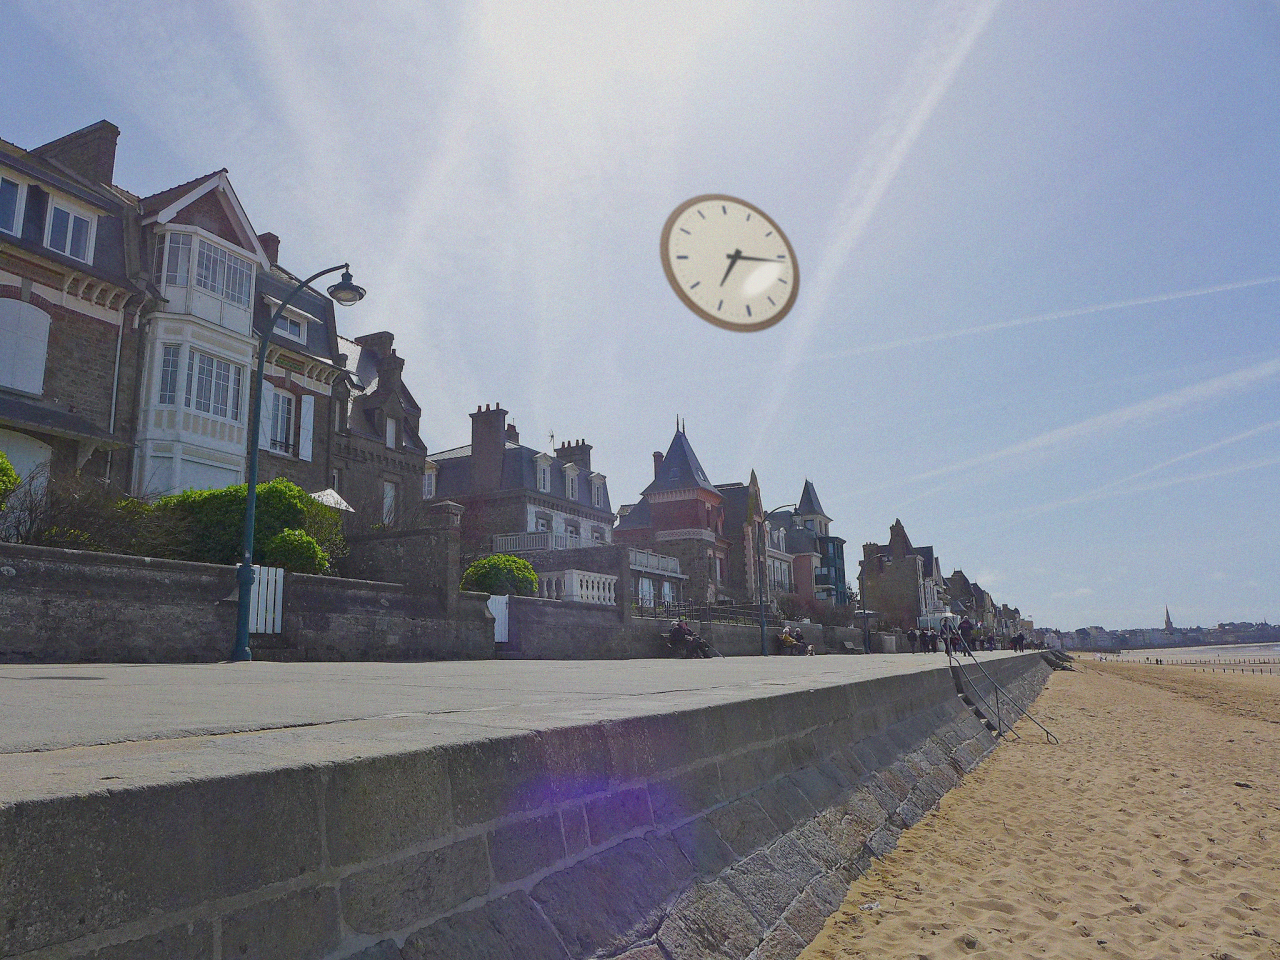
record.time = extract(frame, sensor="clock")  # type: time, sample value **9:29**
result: **7:16**
